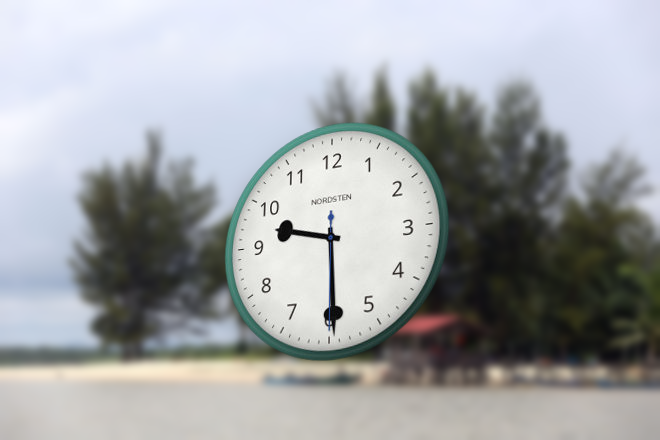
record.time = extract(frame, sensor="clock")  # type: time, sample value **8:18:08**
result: **9:29:30**
